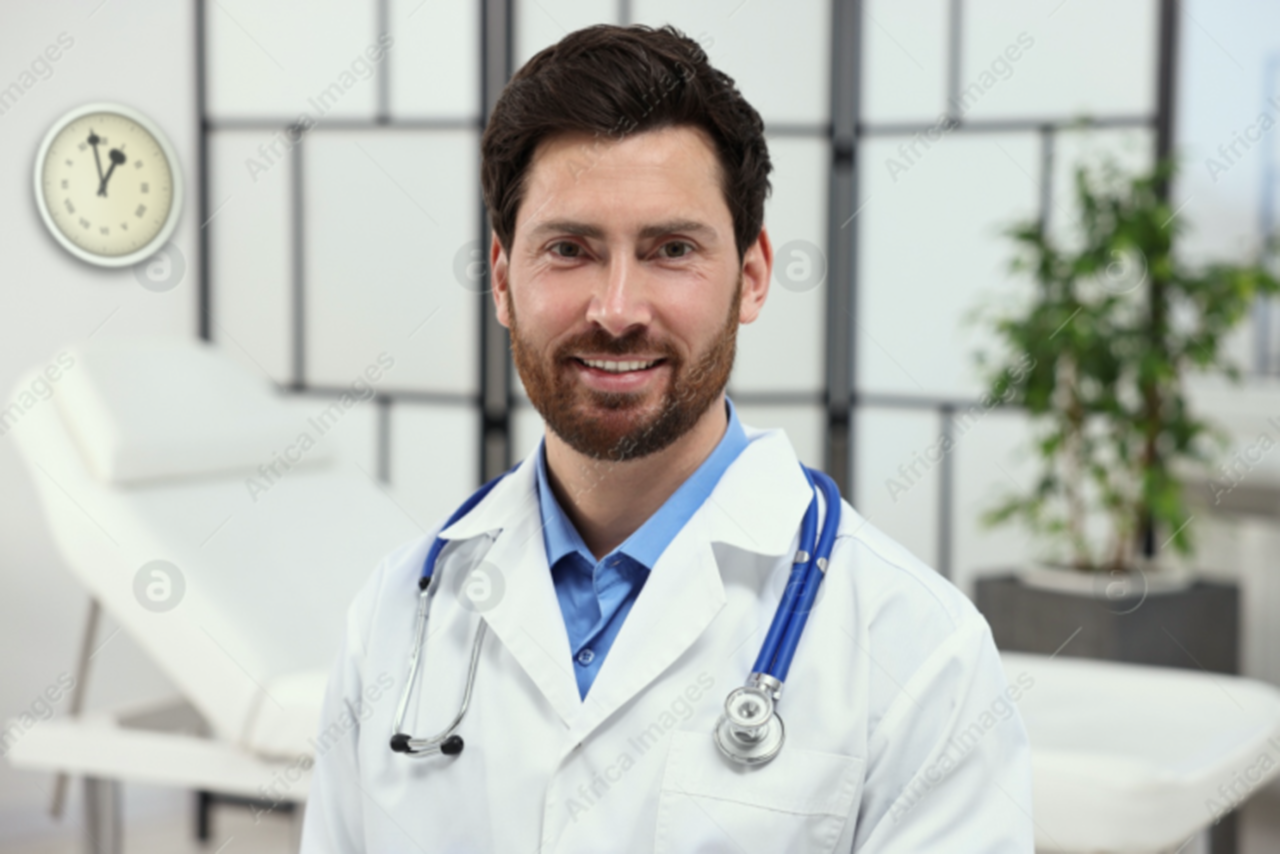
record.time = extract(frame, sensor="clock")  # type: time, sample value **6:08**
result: **12:58**
